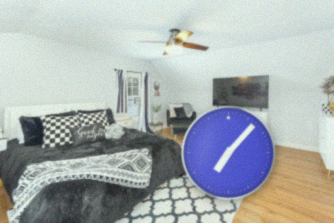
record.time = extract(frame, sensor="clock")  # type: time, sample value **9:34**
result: **7:07**
